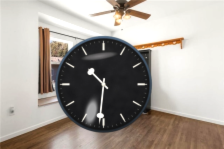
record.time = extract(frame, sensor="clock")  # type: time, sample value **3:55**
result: **10:31**
